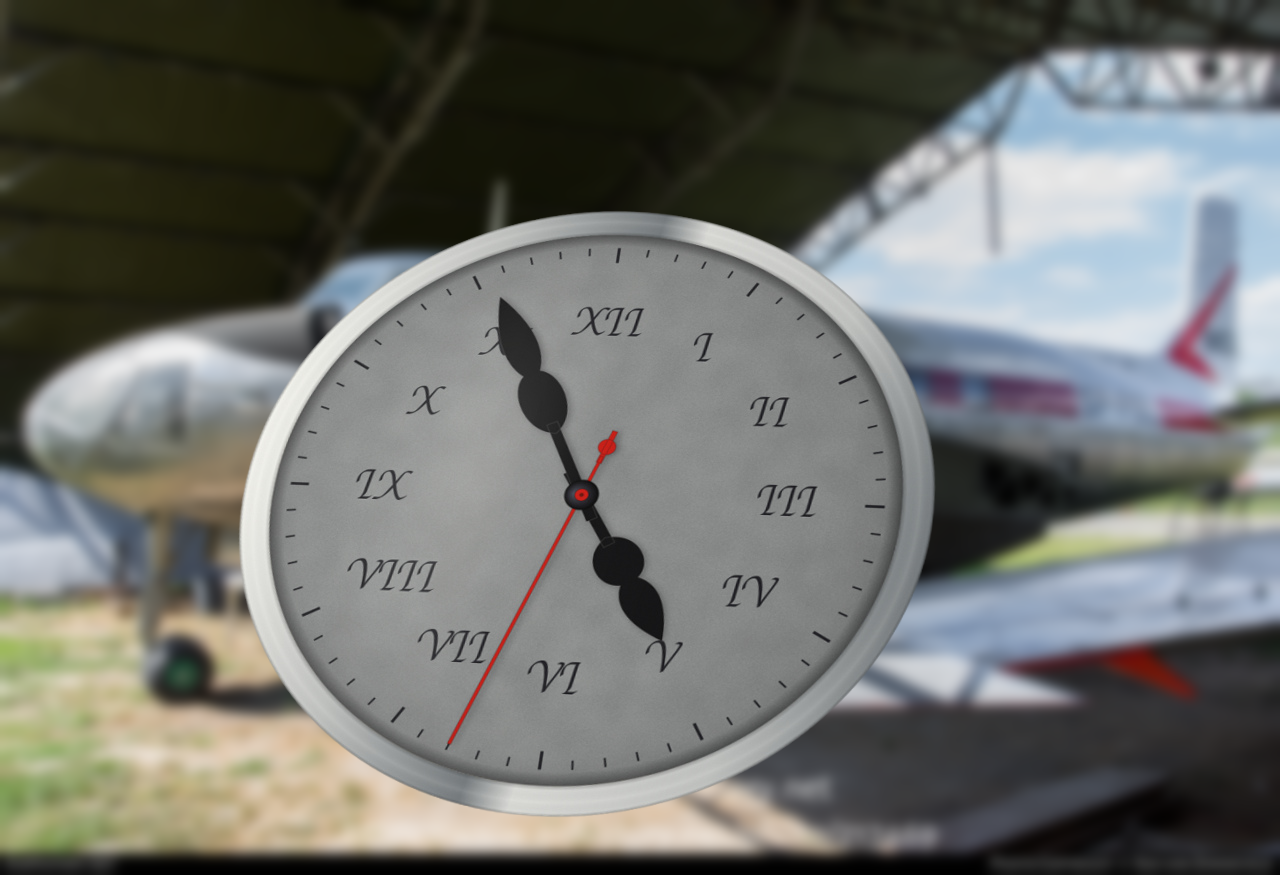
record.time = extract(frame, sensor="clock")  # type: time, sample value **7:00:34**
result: **4:55:33**
